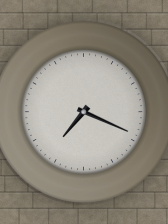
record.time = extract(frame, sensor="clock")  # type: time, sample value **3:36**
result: **7:19**
